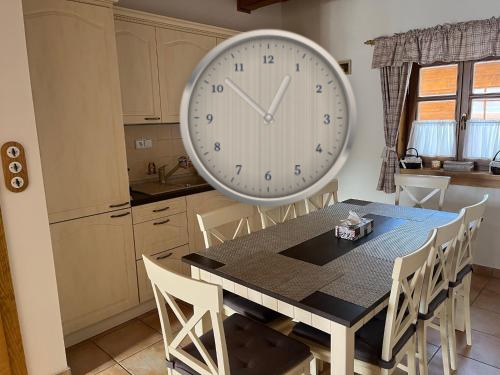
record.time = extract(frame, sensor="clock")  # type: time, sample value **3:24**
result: **12:52**
